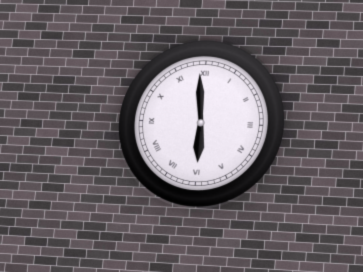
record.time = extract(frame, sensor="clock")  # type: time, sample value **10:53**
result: **5:59**
